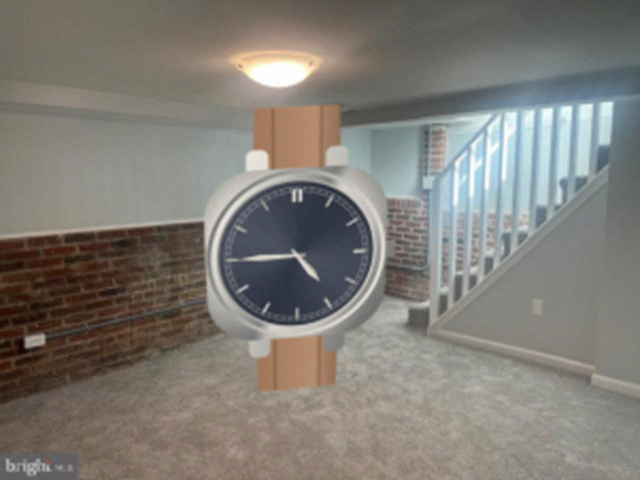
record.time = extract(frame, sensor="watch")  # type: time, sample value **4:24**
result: **4:45**
